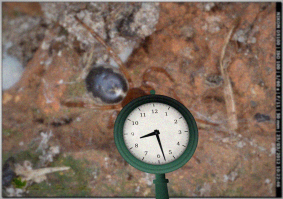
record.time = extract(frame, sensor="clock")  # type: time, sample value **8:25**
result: **8:28**
